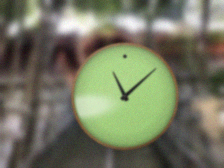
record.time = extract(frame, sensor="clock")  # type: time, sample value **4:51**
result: **11:08**
